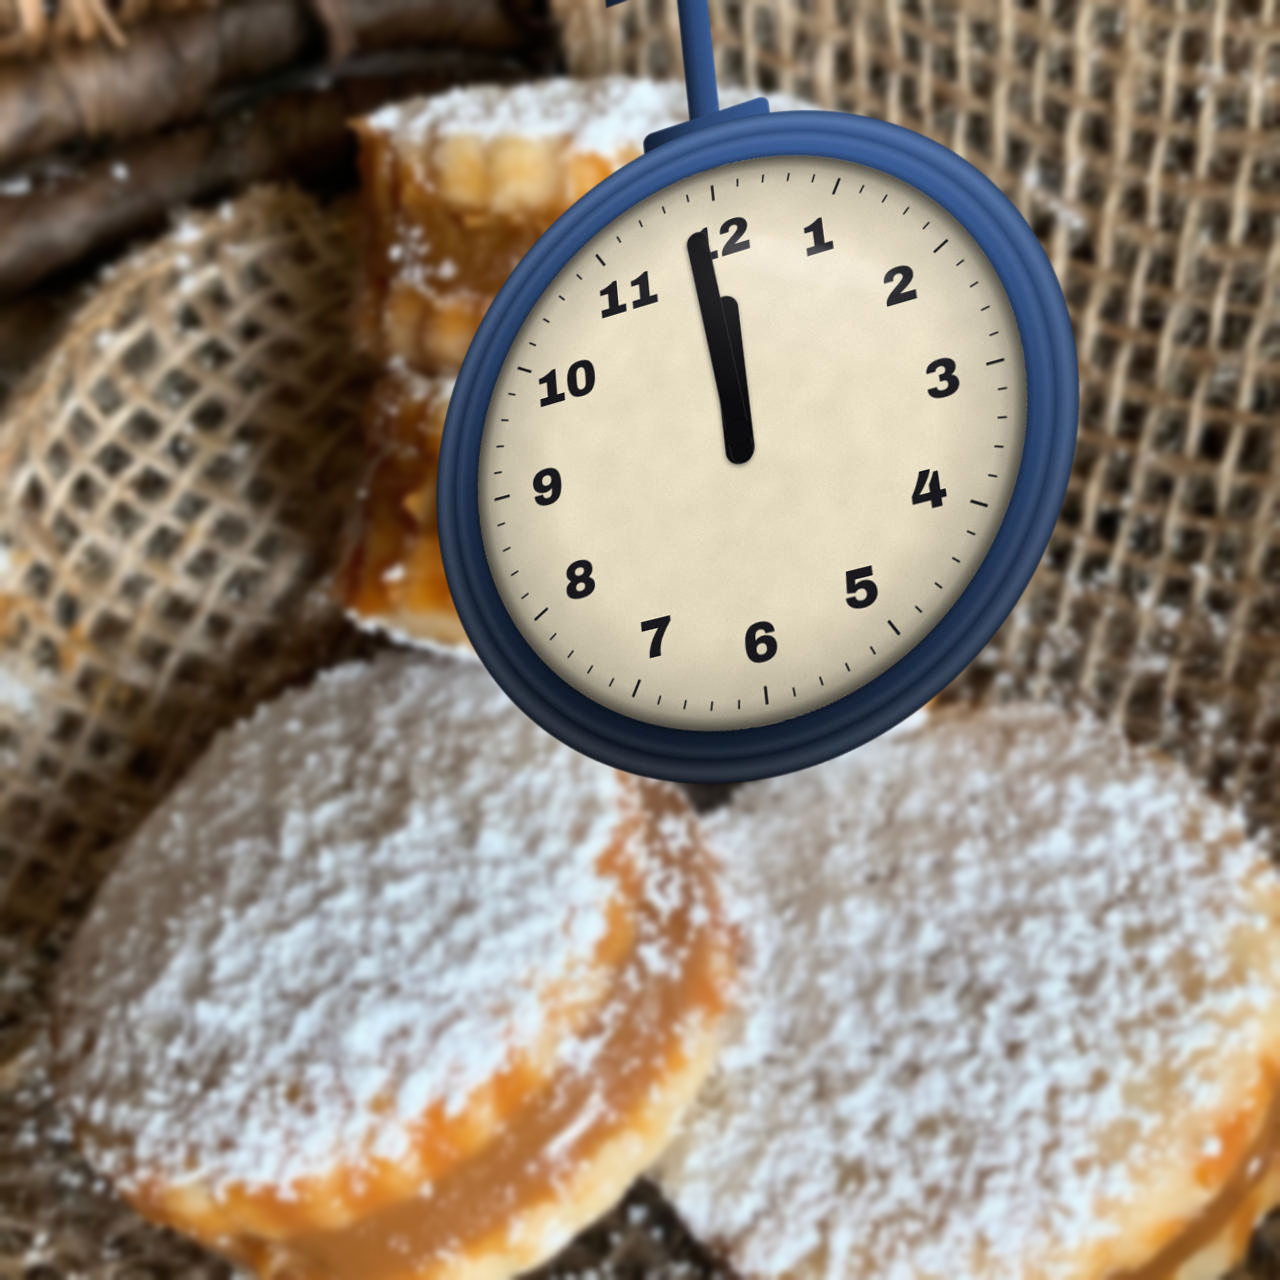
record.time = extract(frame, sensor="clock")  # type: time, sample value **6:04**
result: **11:59**
